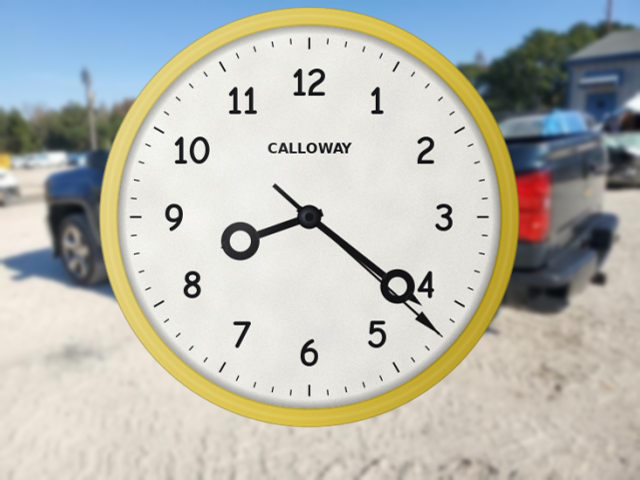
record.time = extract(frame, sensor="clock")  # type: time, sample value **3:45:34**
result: **8:21:22**
